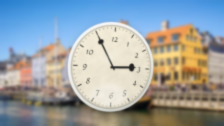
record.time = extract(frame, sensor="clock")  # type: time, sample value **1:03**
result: **2:55**
